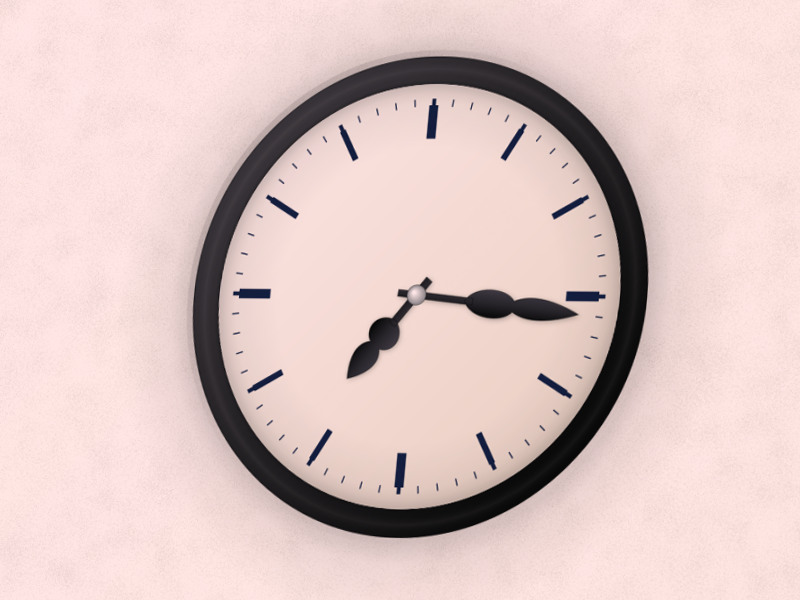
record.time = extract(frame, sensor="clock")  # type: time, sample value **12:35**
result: **7:16**
